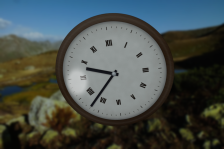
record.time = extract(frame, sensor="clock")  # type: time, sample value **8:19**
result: **9:37**
